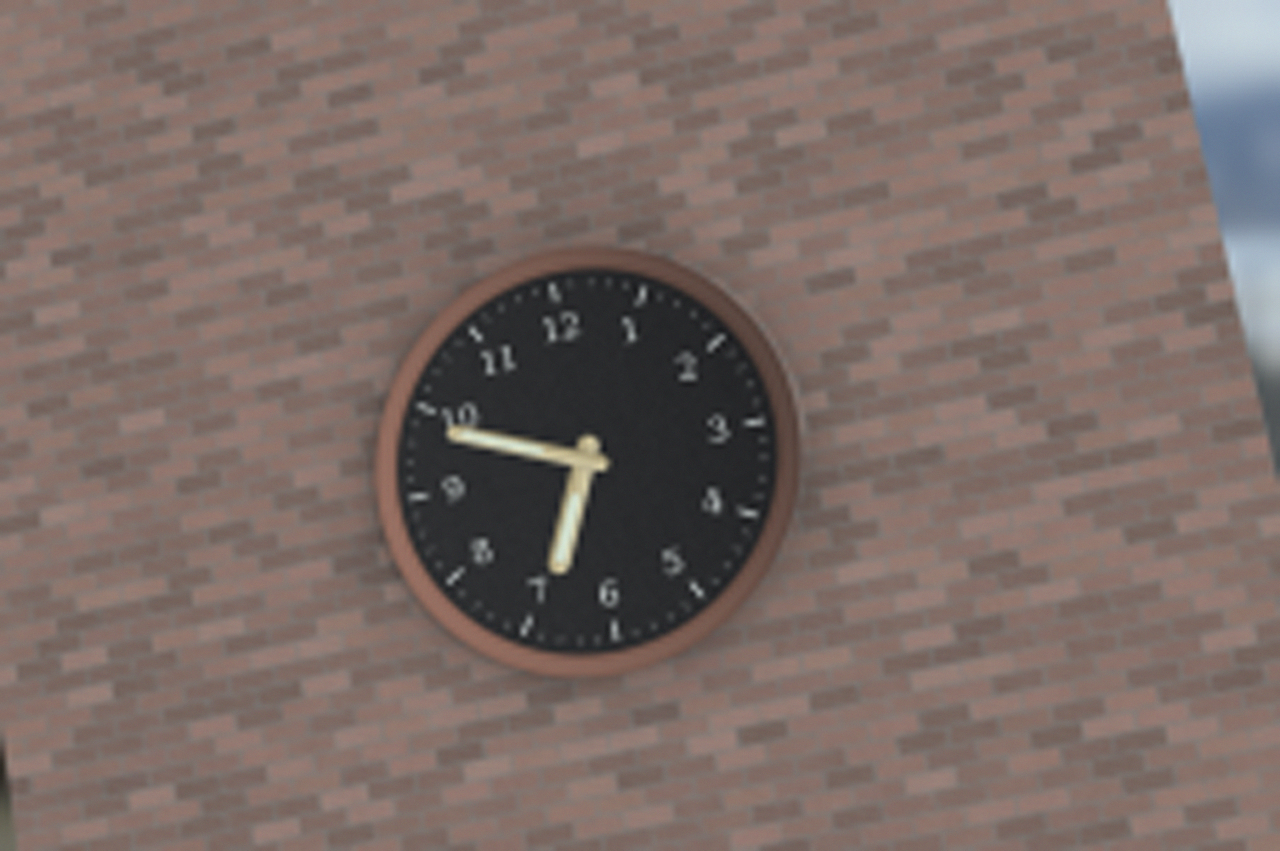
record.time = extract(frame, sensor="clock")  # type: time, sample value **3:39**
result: **6:49**
